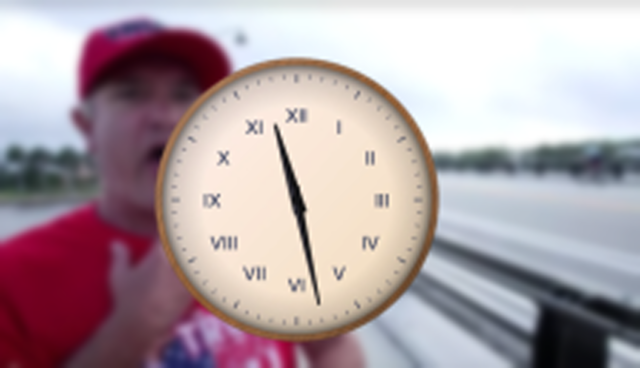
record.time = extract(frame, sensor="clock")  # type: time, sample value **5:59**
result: **11:28**
